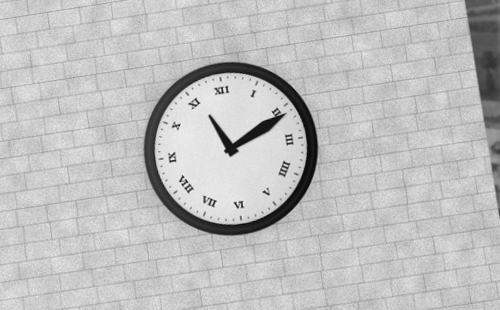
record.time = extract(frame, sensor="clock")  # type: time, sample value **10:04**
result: **11:11**
